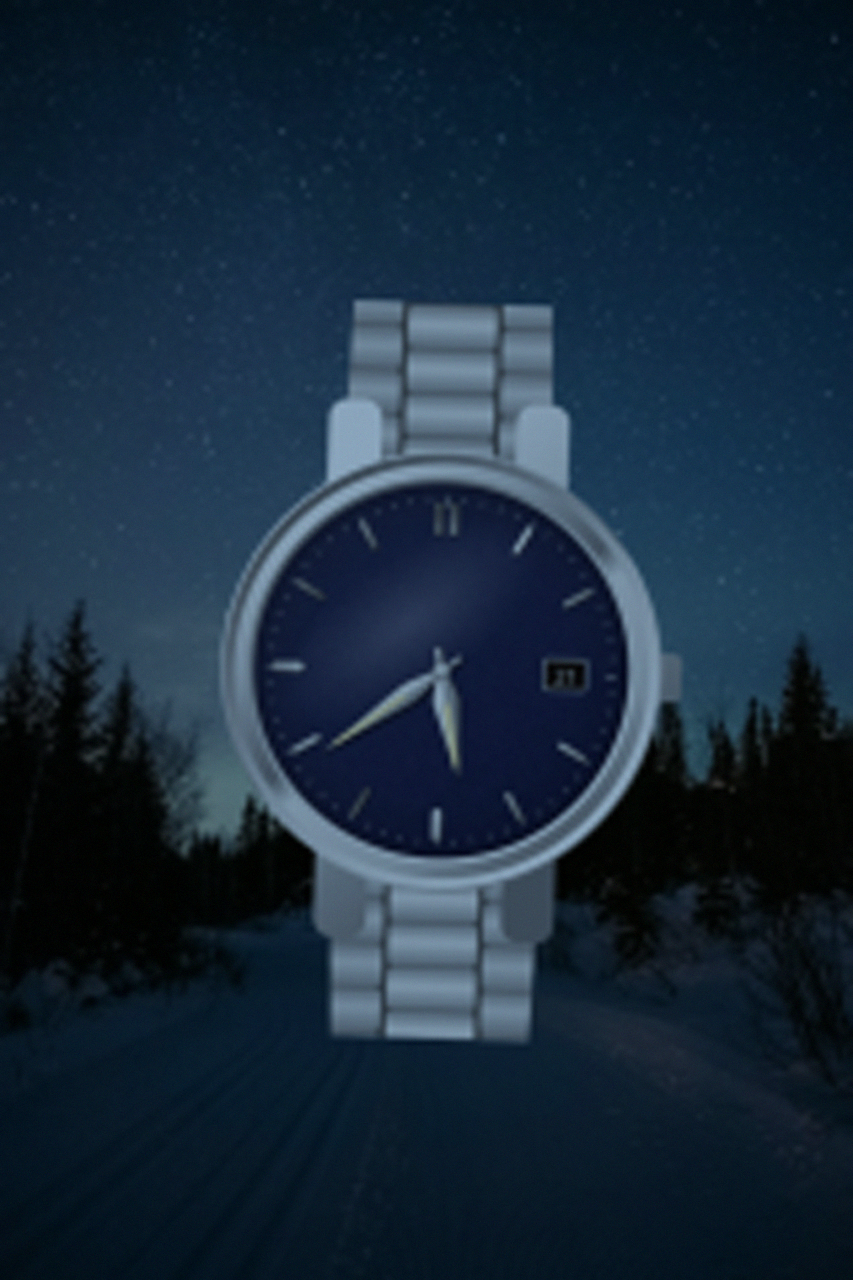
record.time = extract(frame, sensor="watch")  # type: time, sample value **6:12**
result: **5:39**
